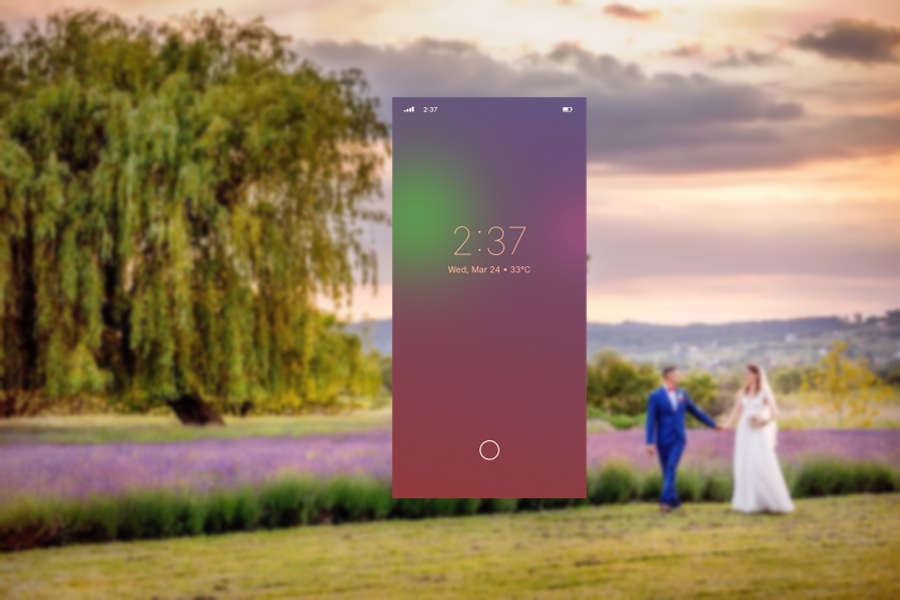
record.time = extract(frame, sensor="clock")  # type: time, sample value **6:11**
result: **2:37**
